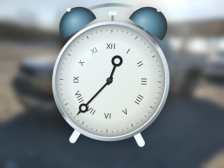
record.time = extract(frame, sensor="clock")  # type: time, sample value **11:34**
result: **12:37**
